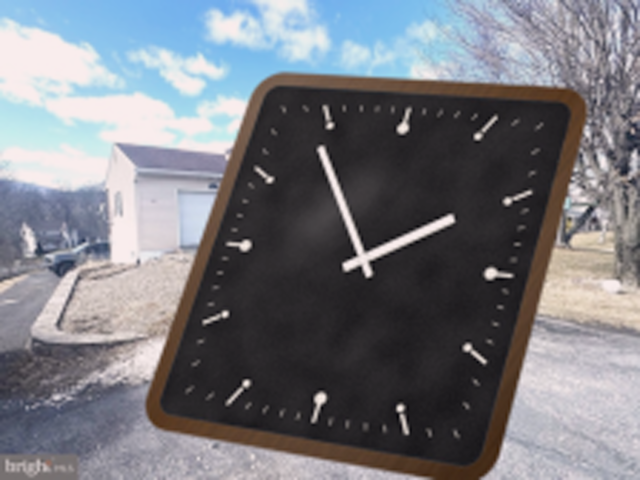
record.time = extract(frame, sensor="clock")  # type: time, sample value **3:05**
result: **1:54**
